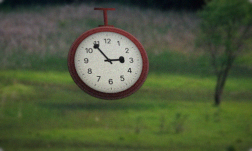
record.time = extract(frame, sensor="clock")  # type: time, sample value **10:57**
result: **2:54**
